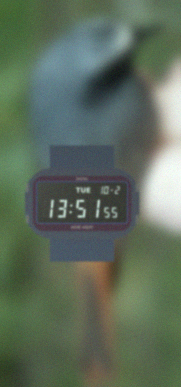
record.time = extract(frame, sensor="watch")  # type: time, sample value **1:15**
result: **13:51**
